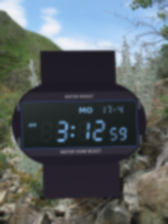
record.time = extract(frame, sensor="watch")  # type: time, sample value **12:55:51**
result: **3:12:59**
